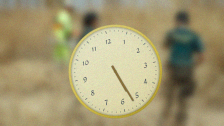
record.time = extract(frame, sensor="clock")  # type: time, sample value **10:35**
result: **5:27**
